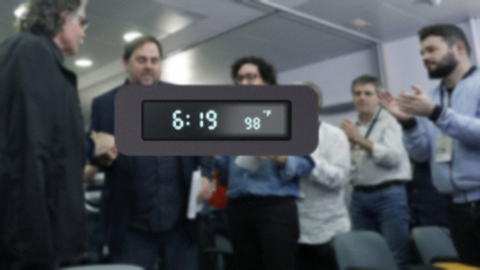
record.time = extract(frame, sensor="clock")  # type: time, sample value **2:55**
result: **6:19**
